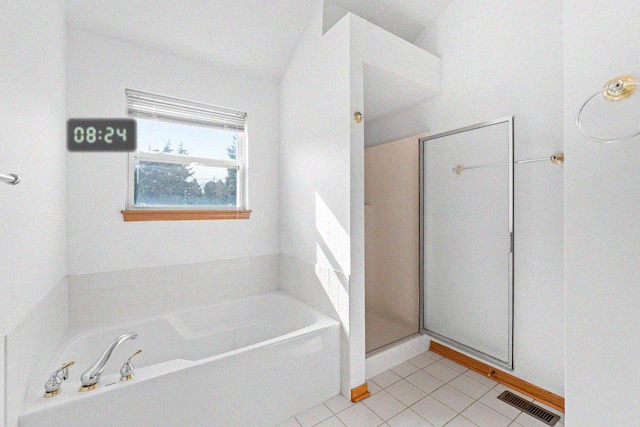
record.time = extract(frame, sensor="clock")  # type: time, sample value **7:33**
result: **8:24**
